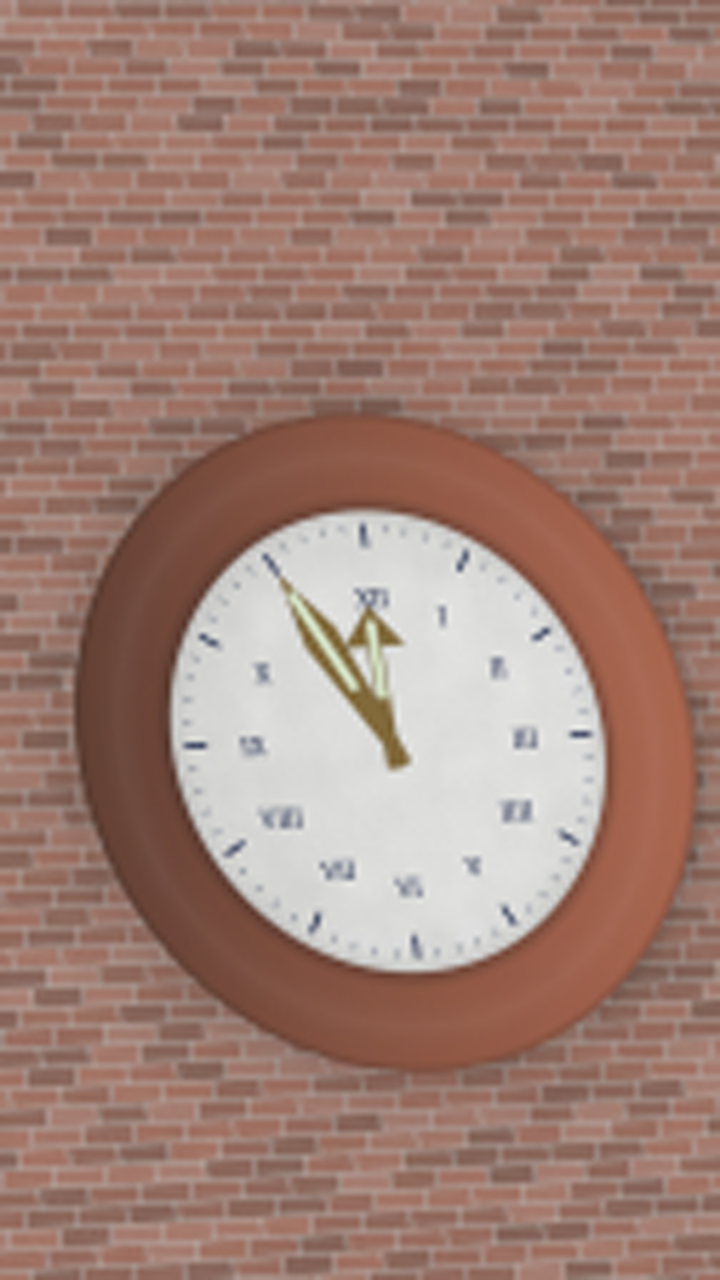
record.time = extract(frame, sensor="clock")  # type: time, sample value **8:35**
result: **11:55**
